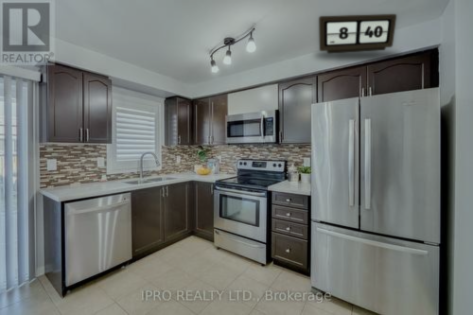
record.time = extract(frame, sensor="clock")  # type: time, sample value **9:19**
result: **8:40**
